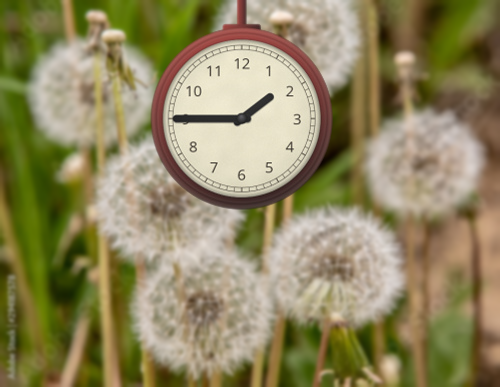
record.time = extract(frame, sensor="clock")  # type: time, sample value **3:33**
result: **1:45**
